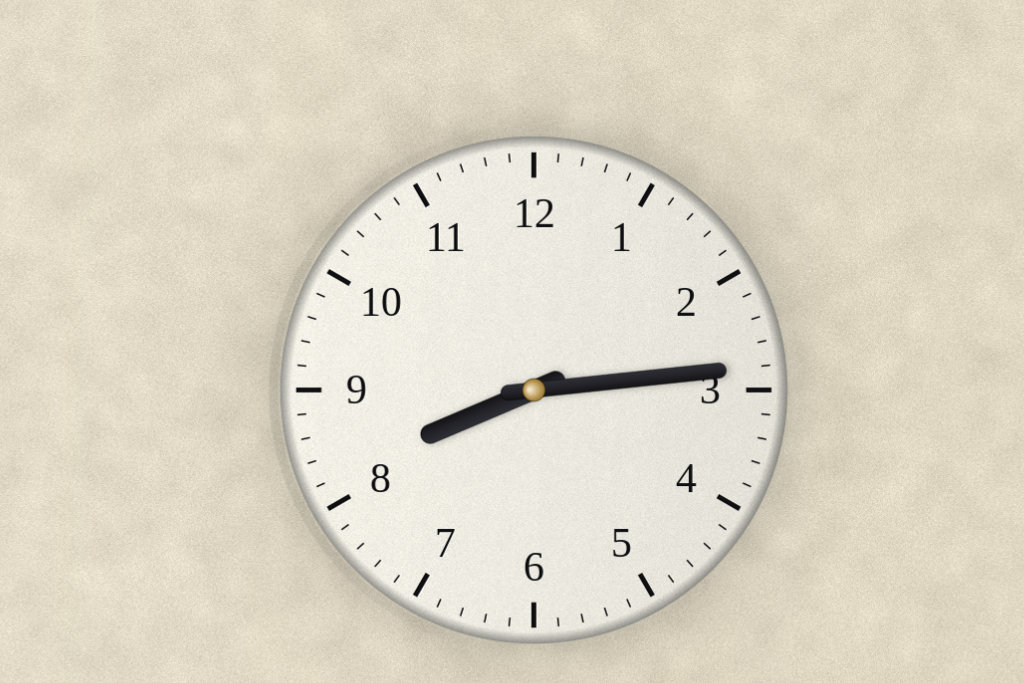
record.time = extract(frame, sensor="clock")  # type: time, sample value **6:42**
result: **8:14**
